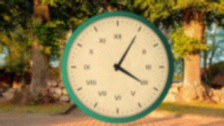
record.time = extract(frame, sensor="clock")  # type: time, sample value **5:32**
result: **4:05**
